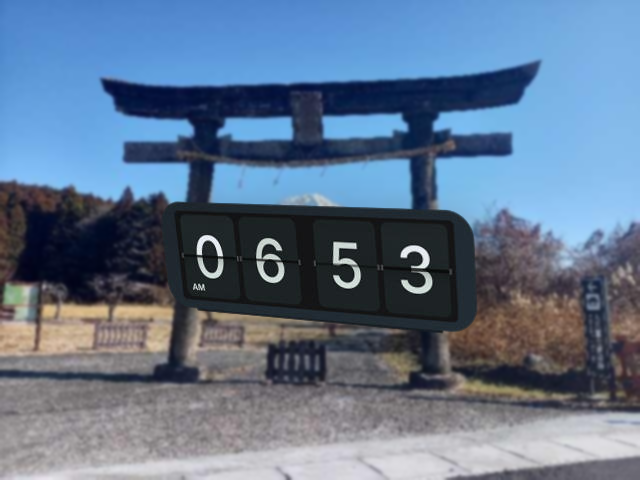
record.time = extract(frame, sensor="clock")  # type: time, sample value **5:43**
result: **6:53**
